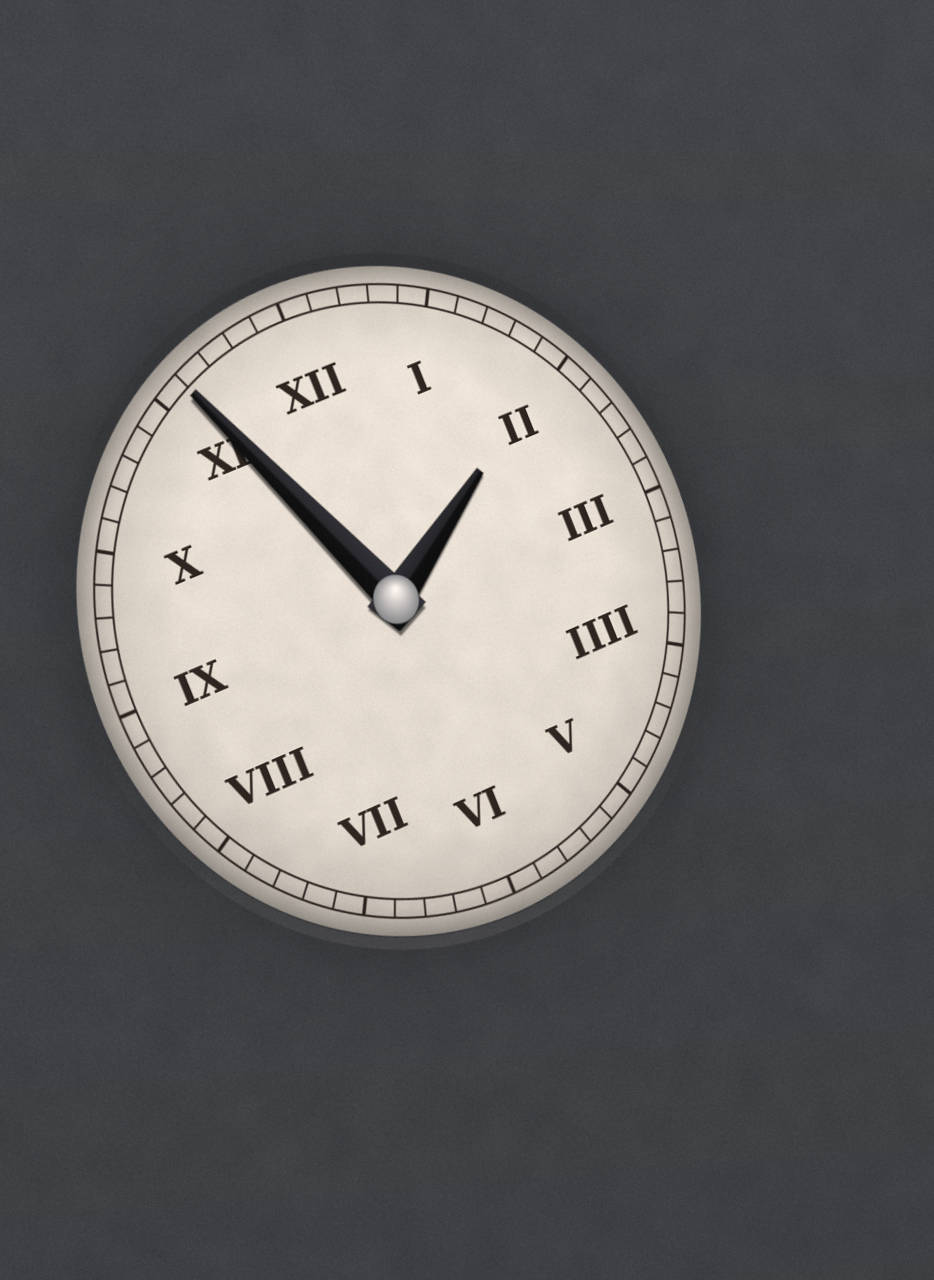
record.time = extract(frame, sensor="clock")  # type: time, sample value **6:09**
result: **1:56**
